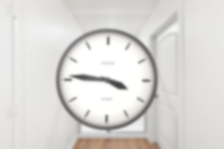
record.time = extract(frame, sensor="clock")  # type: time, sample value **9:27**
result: **3:46**
